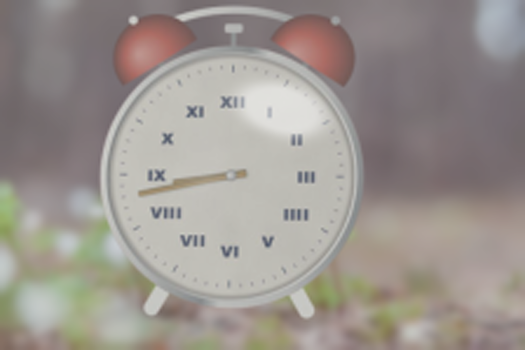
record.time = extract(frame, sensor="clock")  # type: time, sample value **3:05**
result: **8:43**
